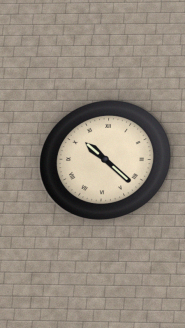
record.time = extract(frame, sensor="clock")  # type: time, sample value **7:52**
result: **10:22**
